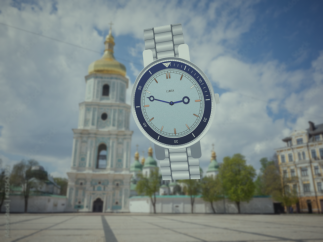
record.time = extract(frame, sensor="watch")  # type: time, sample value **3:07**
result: **2:48**
